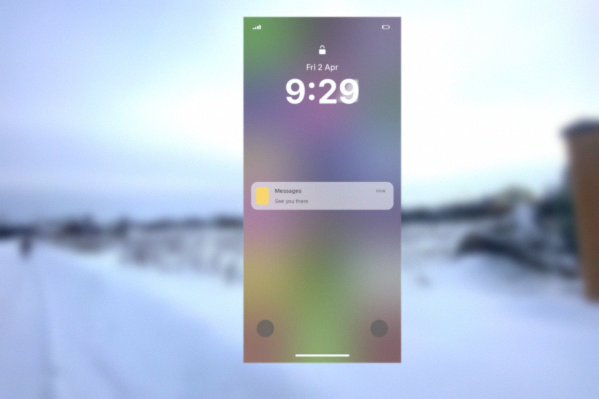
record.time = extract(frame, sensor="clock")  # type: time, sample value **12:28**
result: **9:29**
